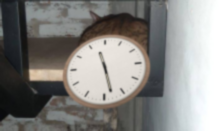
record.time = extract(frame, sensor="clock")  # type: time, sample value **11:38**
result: **11:28**
